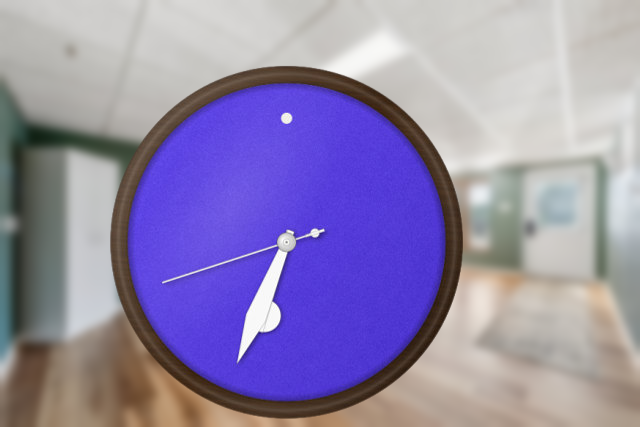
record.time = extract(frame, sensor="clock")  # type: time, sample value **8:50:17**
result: **6:33:42**
